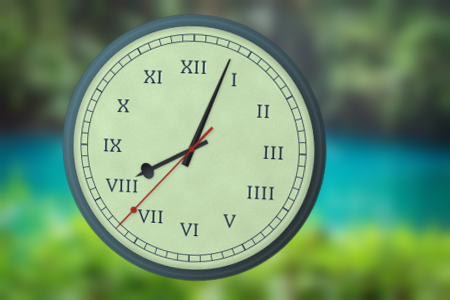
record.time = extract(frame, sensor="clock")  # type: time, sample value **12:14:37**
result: **8:03:37**
